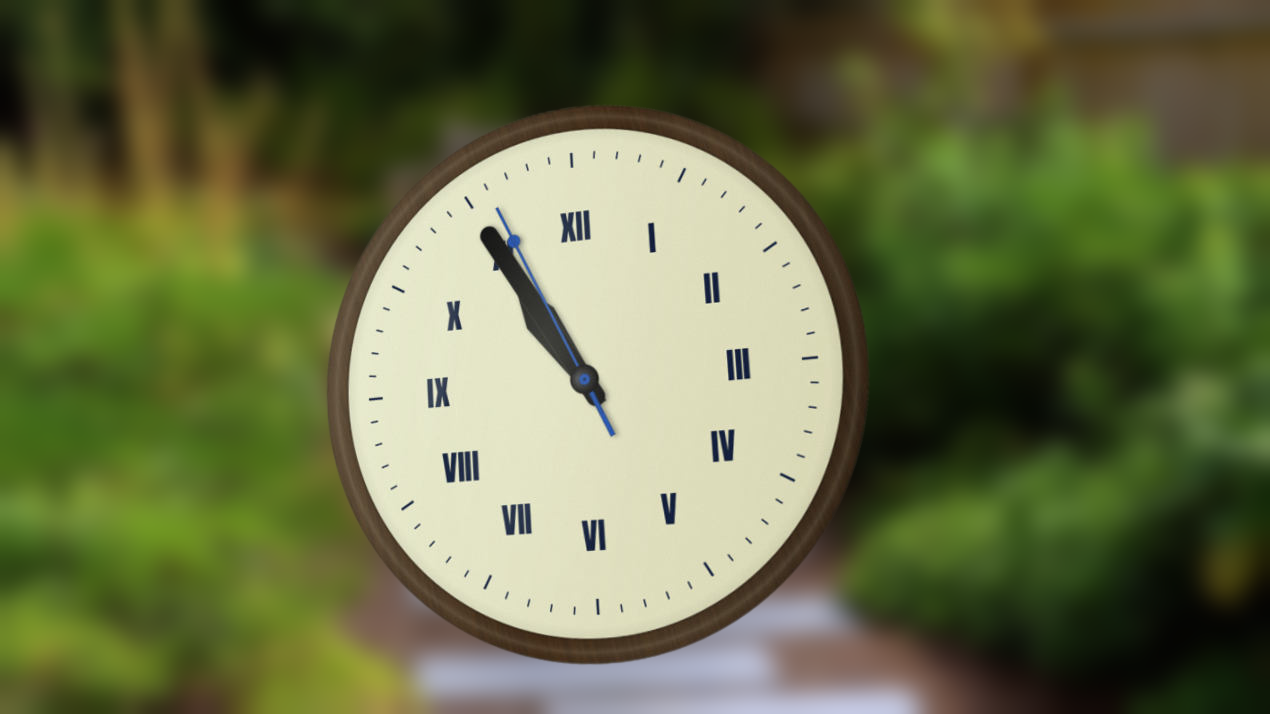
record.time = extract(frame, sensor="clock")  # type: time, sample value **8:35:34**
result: **10:54:56**
